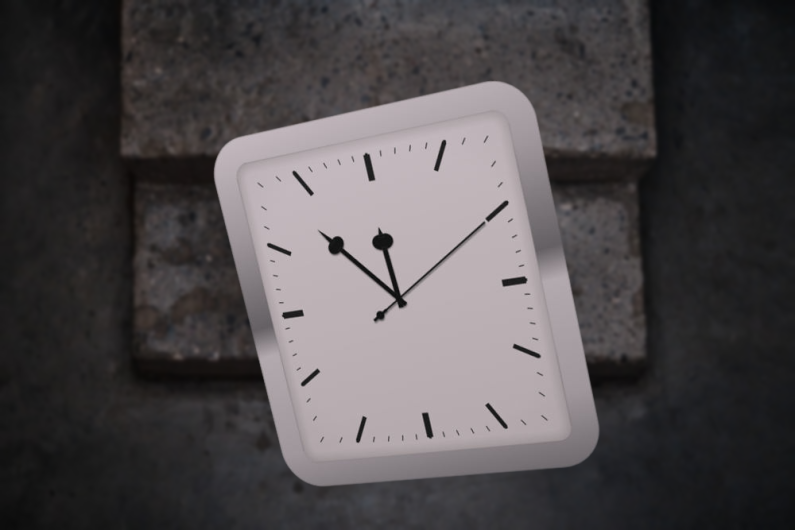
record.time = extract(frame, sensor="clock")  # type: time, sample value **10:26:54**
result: **11:53:10**
